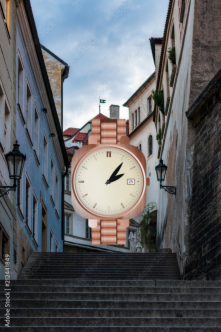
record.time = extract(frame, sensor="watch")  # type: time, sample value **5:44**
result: **2:06**
